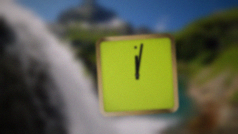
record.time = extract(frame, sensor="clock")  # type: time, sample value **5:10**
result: **12:02**
